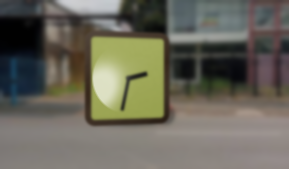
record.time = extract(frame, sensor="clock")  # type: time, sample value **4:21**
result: **2:32**
